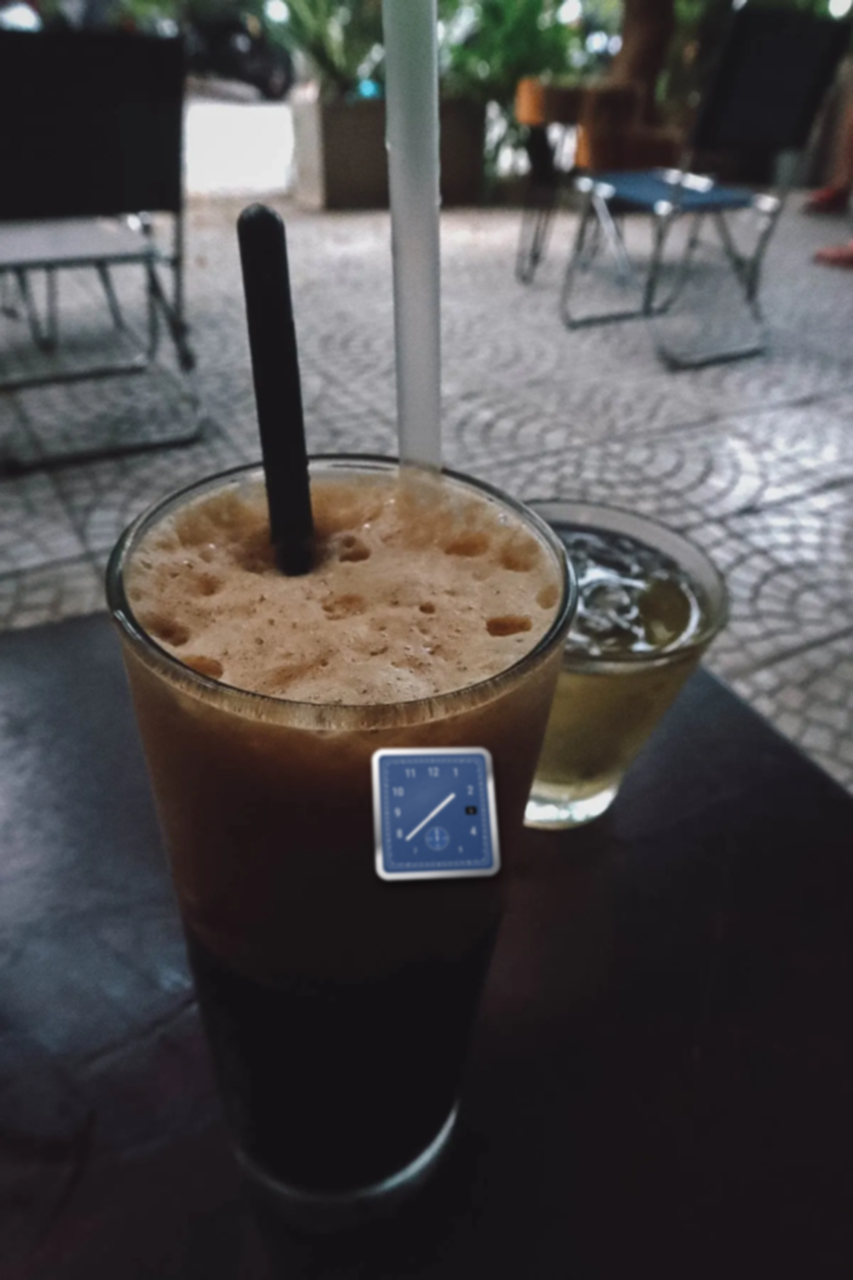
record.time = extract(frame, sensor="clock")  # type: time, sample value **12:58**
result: **1:38**
